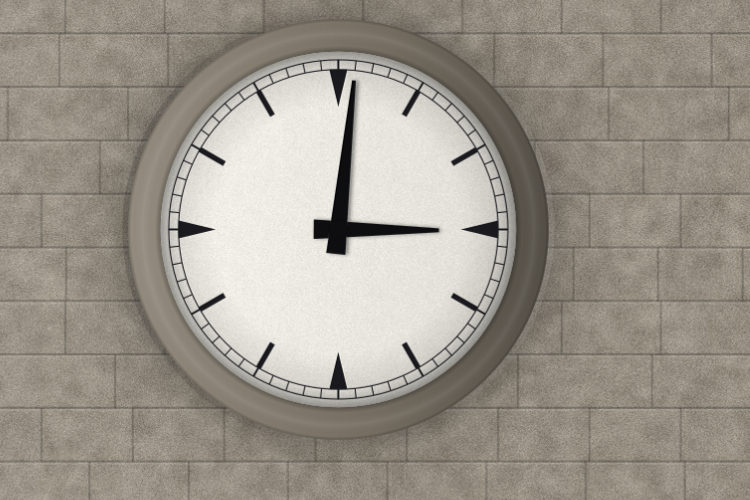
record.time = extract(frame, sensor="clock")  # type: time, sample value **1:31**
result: **3:01**
